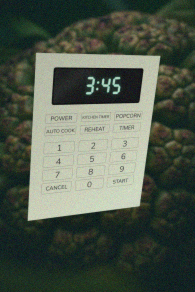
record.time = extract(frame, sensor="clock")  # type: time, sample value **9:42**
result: **3:45**
